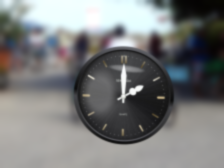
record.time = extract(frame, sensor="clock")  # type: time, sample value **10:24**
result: **2:00**
